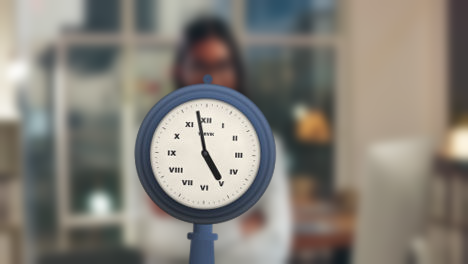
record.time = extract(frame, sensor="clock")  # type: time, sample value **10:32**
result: **4:58**
